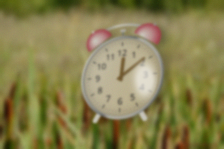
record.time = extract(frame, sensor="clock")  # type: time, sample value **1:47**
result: **12:09**
